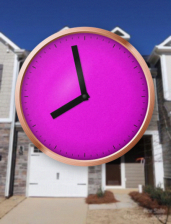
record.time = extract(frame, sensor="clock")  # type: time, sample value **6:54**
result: **7:58**
